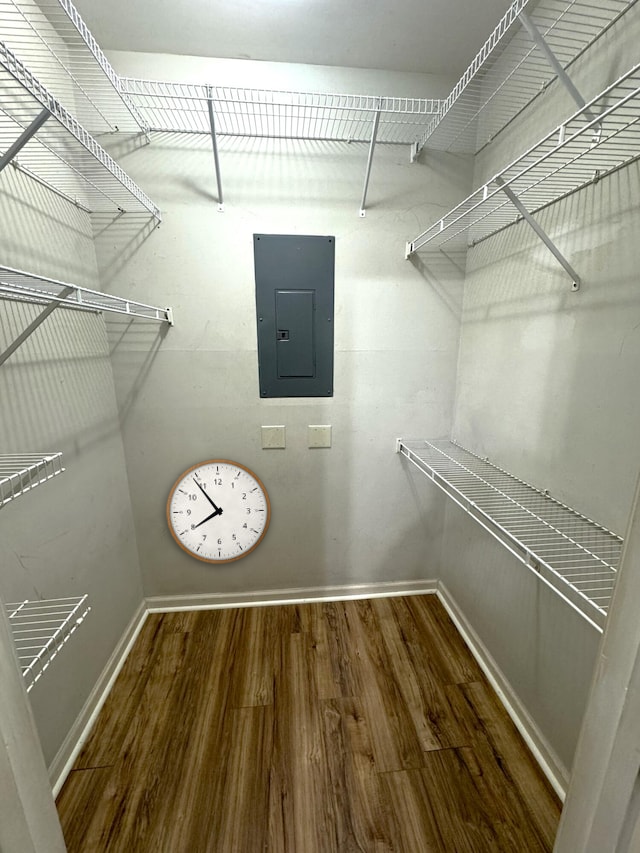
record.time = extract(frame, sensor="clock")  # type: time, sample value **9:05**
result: **7:54**
